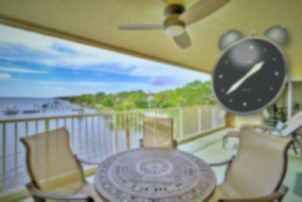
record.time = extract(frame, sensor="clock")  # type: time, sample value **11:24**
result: **1:38**
